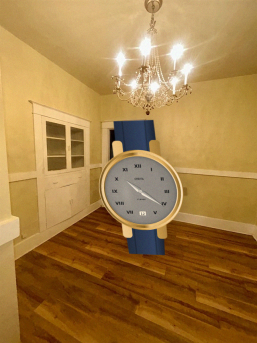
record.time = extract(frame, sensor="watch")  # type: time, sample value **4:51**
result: **10:21**
